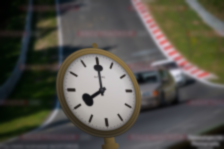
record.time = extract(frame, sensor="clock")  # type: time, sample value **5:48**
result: **8:00**
